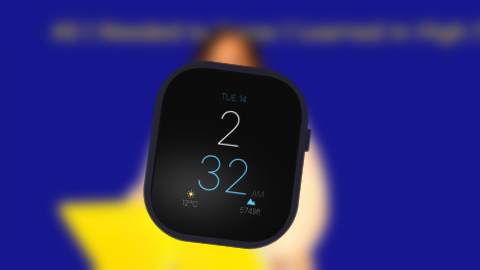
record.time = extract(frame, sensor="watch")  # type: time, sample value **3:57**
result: **2:32**
